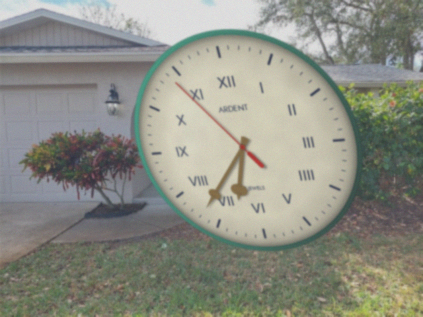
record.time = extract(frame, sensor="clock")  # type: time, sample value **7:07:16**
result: **6:36:54**
